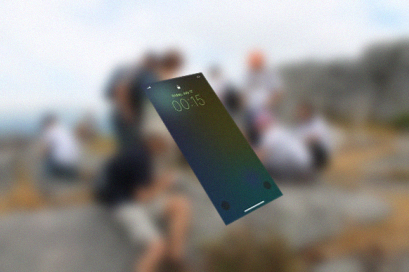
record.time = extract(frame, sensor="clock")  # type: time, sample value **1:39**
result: **0:15**
